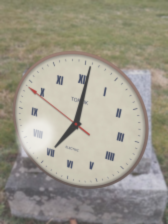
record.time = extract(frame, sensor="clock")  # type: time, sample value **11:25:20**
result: **7:00:49**
